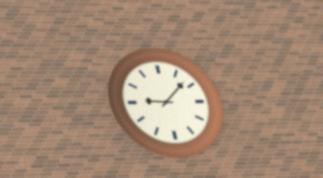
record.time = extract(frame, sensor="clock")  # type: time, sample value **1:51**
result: **9:08**
